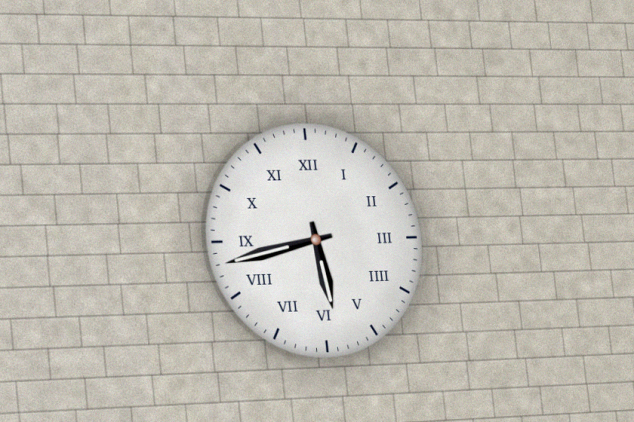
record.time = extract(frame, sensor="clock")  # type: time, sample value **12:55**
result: **5:43**
